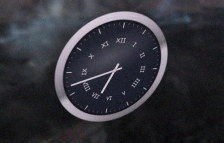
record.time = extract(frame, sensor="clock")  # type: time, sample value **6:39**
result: **6:42**
